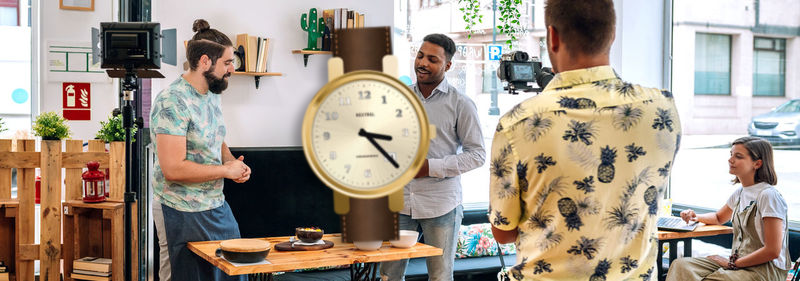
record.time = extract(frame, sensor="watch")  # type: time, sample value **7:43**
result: **3:23**
